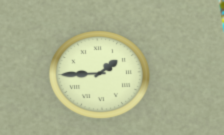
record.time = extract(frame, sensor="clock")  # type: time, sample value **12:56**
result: **1:45**
